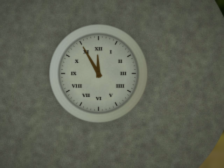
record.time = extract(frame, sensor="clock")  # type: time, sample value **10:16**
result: **11:55**
